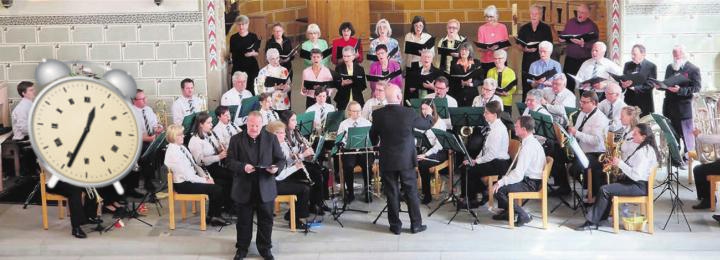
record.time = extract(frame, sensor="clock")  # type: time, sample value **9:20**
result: **12:34**
